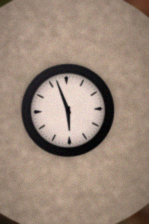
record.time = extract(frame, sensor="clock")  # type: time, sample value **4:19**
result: **5:57**
